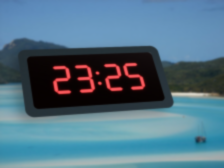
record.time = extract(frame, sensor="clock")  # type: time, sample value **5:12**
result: **23:25**
